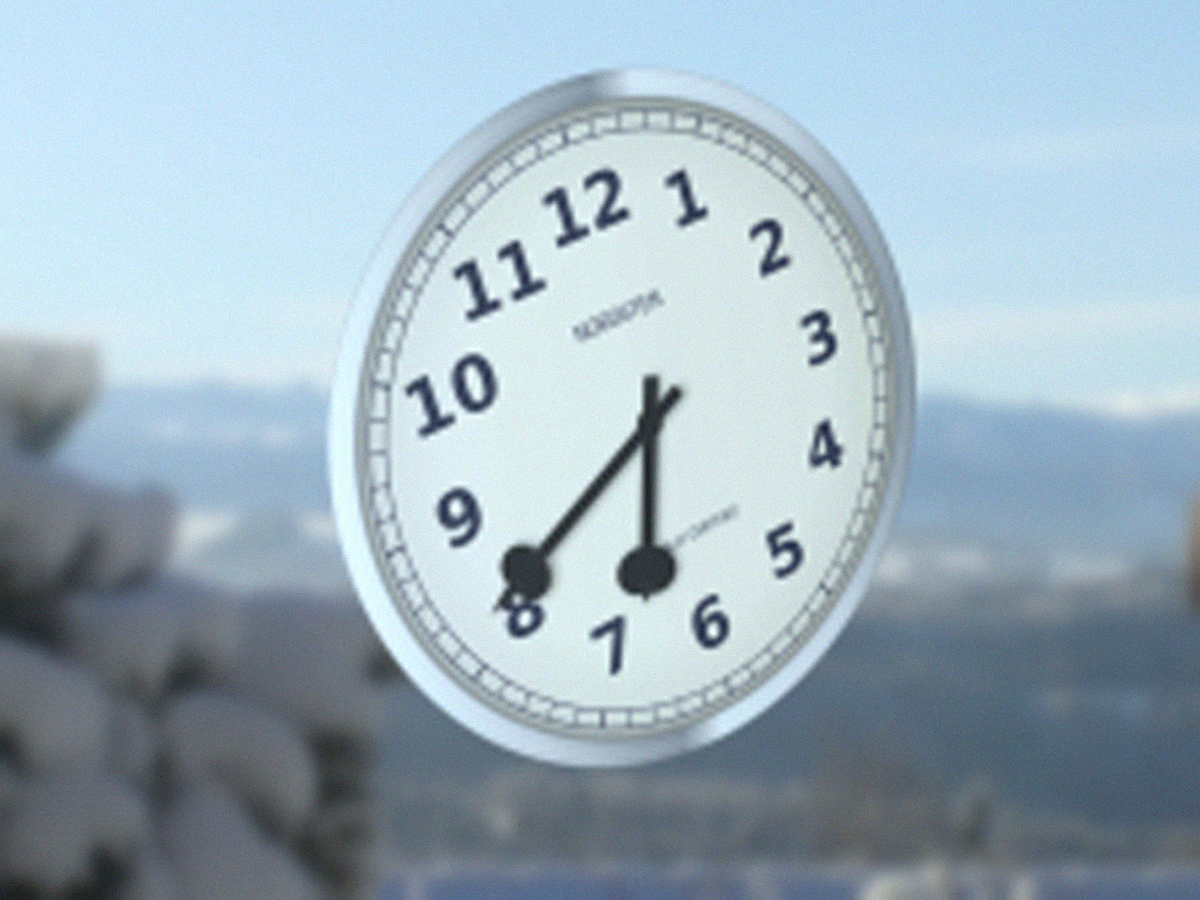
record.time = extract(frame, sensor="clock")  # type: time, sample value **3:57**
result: **6:41**
